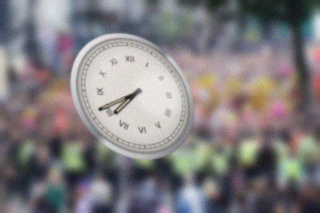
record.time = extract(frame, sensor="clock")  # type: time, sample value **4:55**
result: **7:41**
